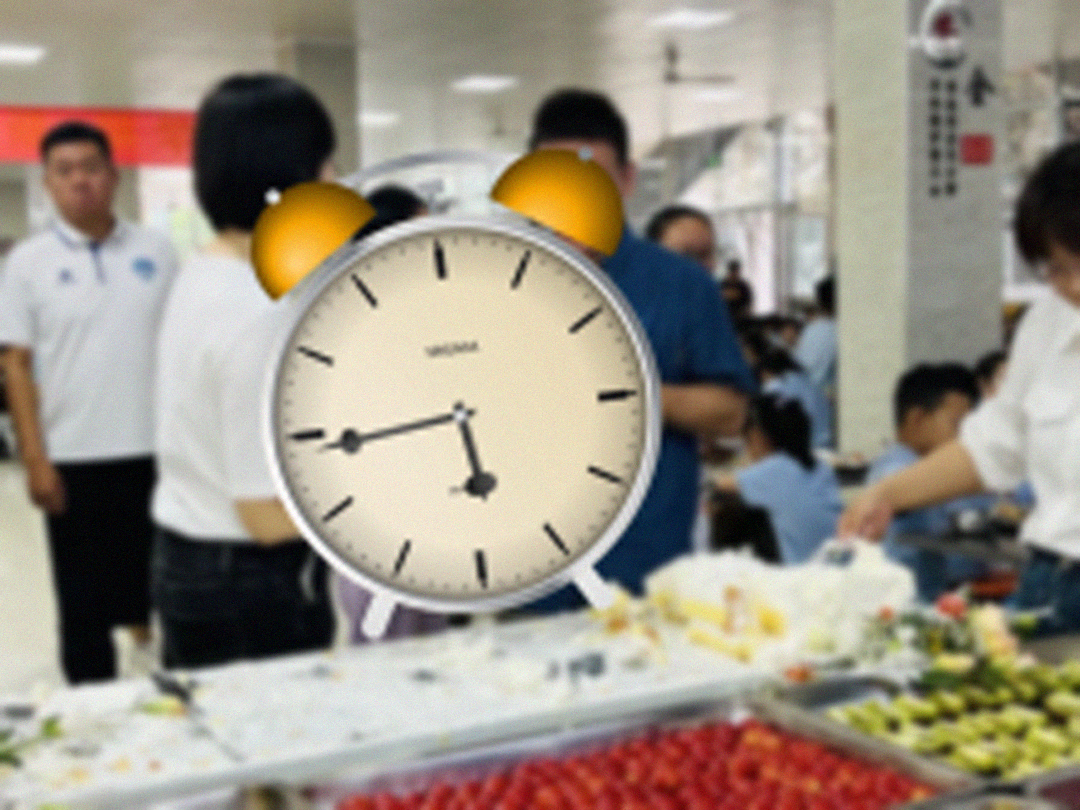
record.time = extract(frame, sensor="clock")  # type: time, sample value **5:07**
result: **5:44**
